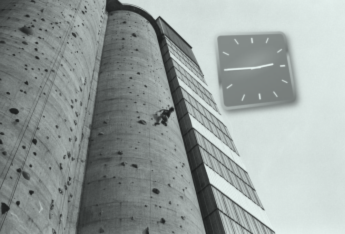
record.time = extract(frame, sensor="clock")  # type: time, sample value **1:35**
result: **2:45**
